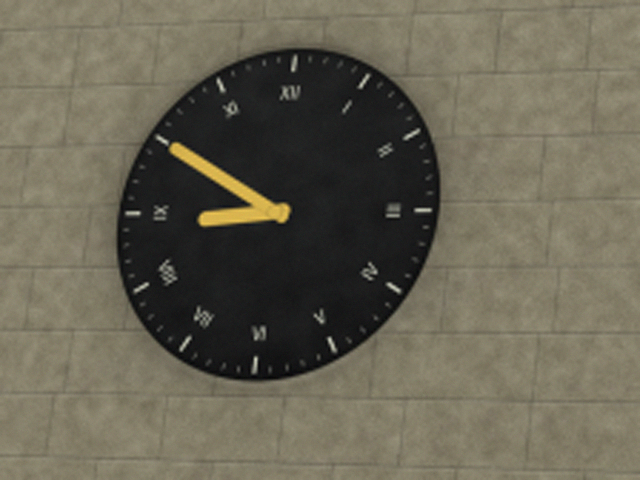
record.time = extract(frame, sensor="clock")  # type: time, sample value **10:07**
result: **8:50**
